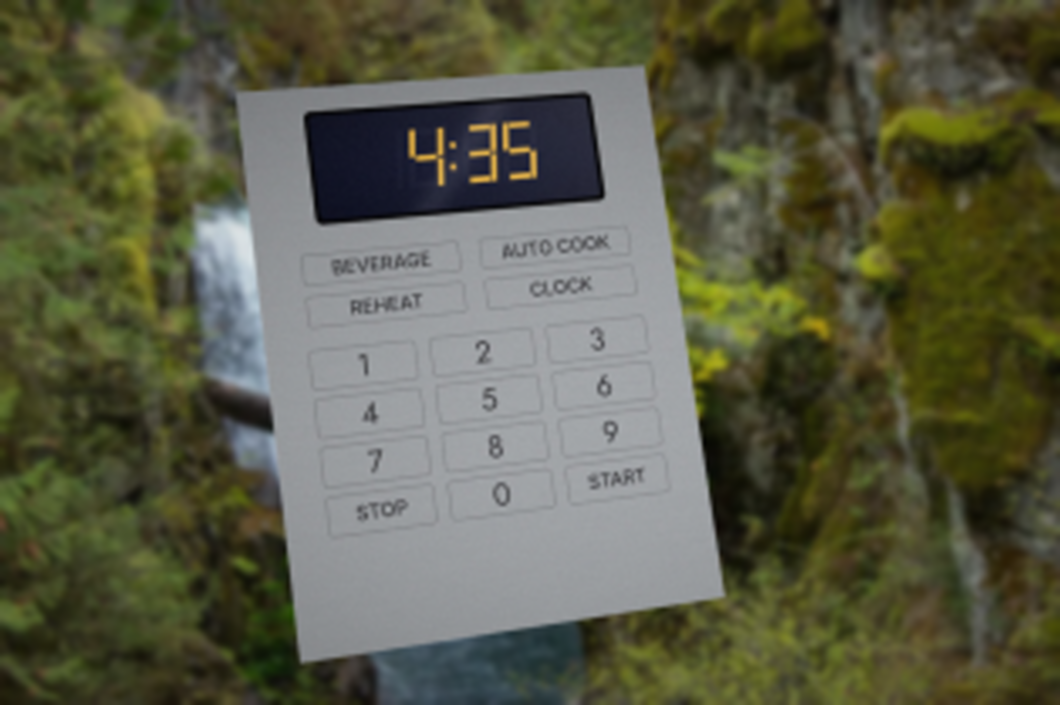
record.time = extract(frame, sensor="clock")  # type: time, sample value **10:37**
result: **4:35**
